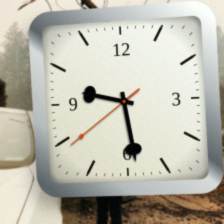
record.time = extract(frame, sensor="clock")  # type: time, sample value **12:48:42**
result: **9:28:39**
